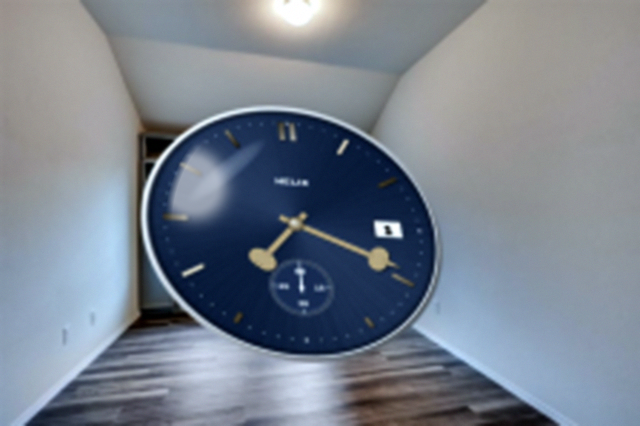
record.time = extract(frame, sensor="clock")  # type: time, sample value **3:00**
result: **7:19**
